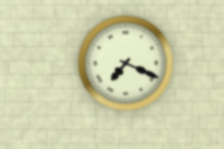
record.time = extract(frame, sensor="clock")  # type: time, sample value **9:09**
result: **7:19**
